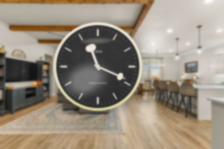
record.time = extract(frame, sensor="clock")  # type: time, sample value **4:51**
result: **11:19**
